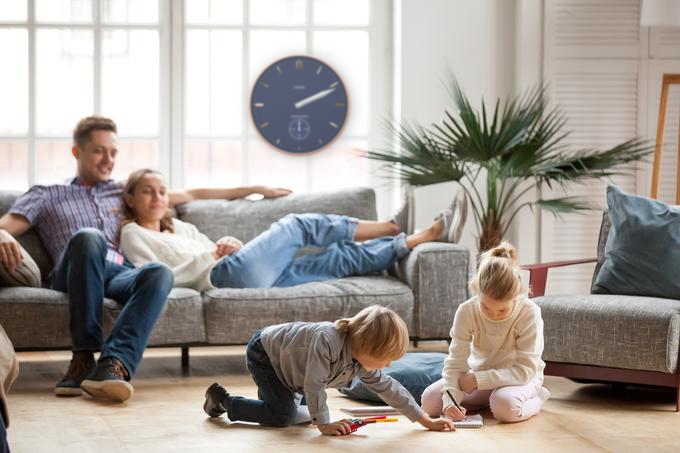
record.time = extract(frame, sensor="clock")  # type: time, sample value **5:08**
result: **2:11**
